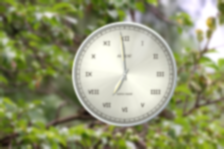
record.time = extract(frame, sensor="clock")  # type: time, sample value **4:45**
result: **6:59**
